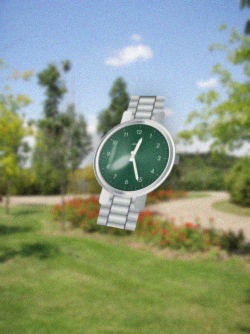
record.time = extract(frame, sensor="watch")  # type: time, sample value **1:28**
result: **12:26**
